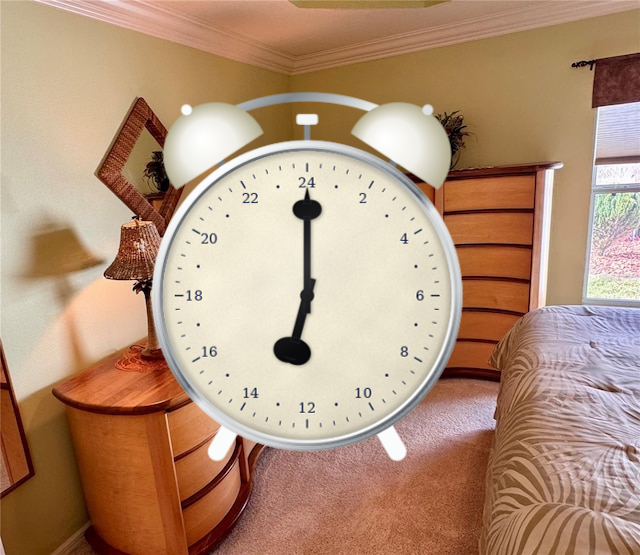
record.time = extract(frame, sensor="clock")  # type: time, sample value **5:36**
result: **13:00**
